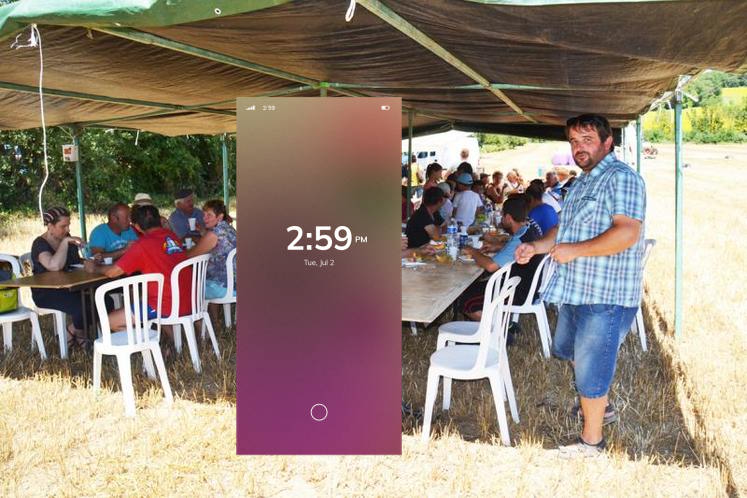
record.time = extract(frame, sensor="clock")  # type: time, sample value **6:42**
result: **2:59**
